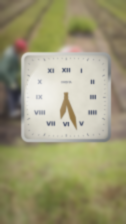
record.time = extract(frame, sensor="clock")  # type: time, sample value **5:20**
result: **6:27**
